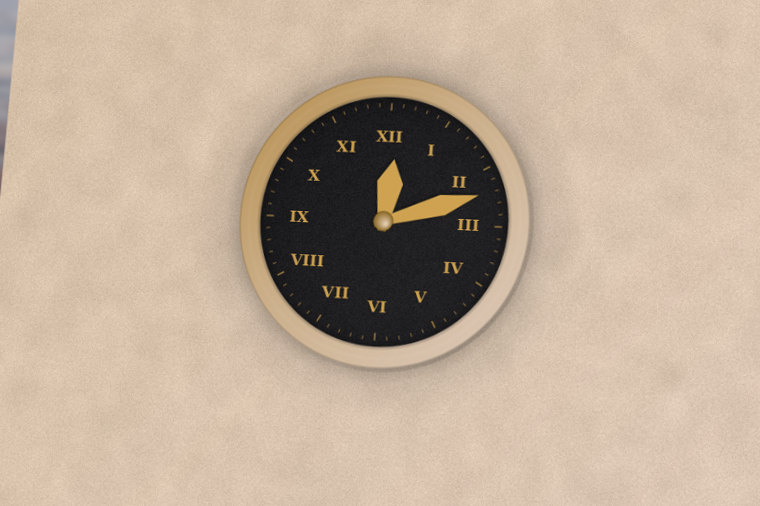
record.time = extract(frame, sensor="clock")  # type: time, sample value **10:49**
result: **12:12**
